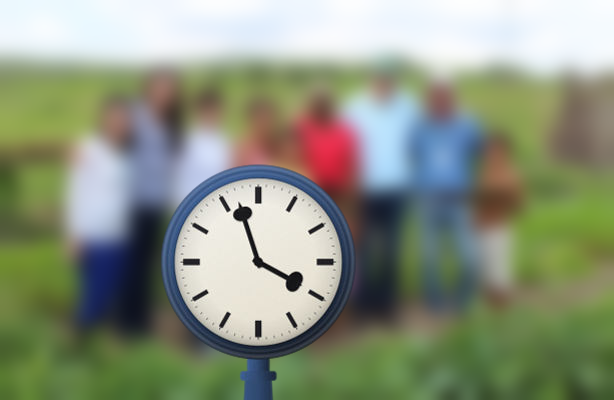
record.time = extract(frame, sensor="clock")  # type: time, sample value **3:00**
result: **3:57**
